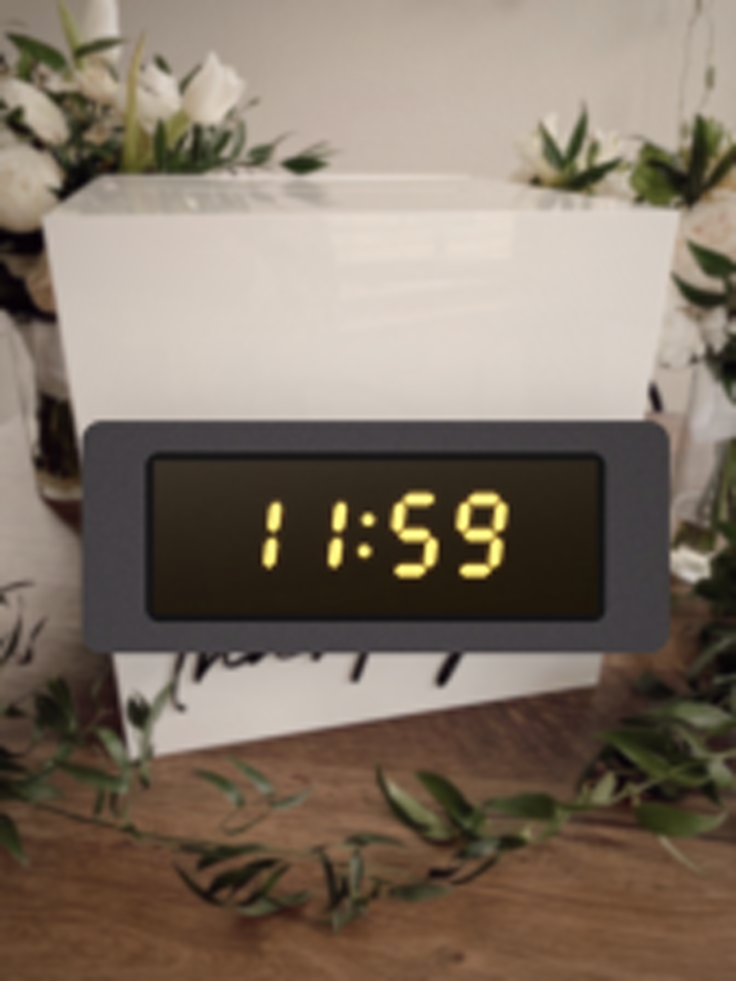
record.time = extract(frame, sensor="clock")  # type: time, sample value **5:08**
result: **11:59**
